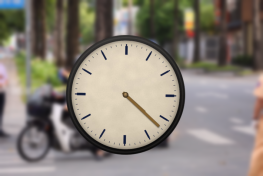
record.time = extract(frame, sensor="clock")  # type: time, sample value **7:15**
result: **4:22**
